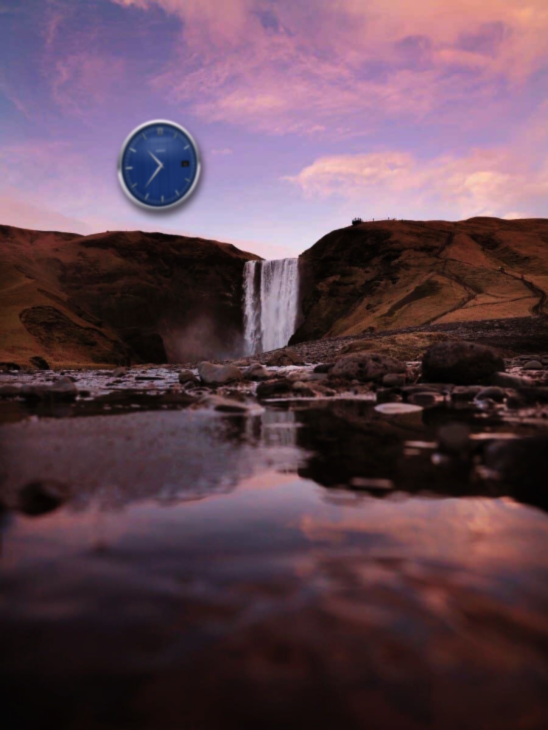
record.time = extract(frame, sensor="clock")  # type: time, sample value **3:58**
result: **10:37**
